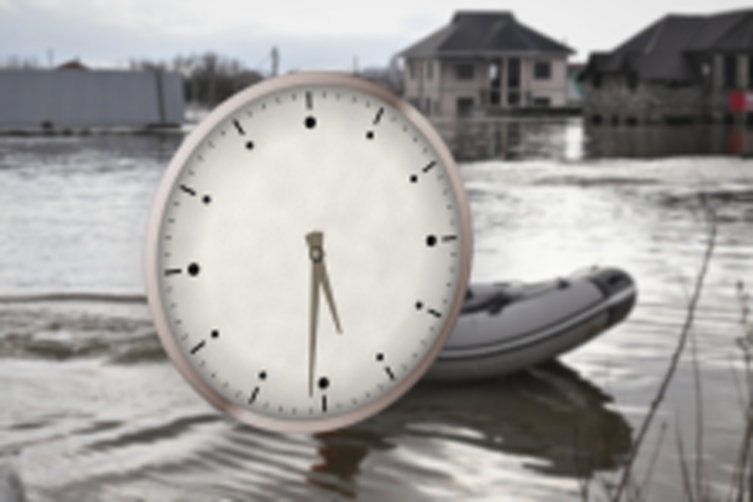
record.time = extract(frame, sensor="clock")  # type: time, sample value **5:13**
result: **5:31**
